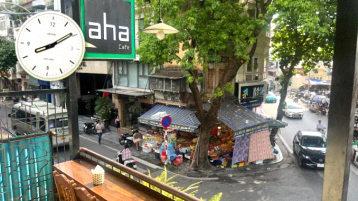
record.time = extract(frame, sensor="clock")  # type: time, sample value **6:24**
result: **8:09**
